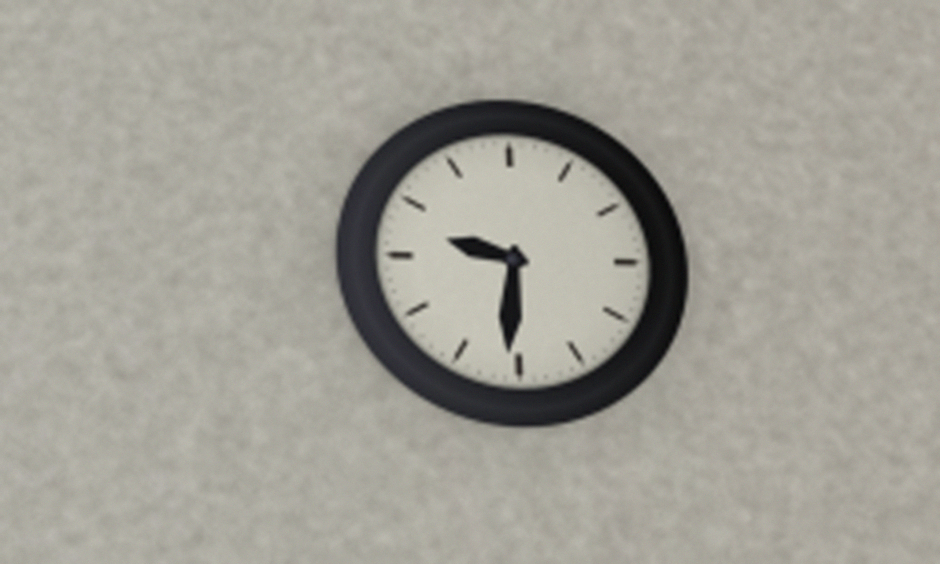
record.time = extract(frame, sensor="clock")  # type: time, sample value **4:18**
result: **9:31**
